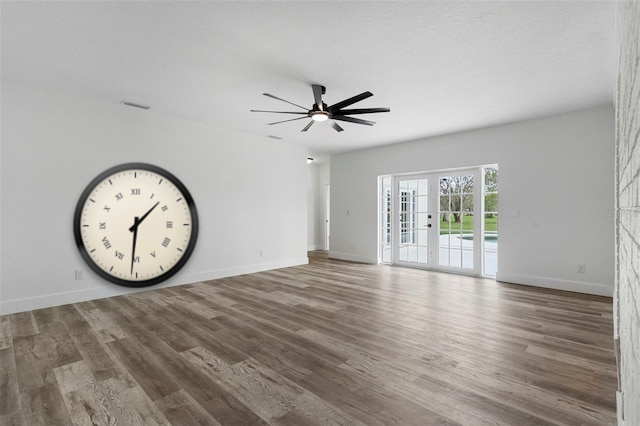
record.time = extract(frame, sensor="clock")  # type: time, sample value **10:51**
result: **1:31**
